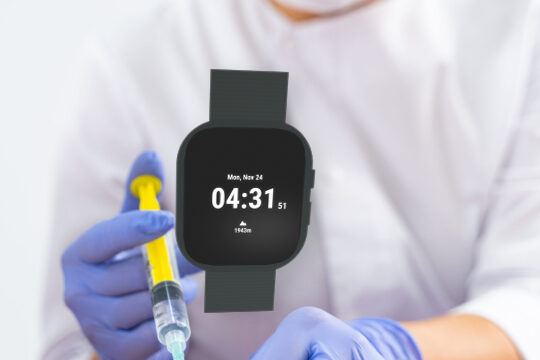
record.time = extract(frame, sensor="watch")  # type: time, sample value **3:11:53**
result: **4:31:51**
